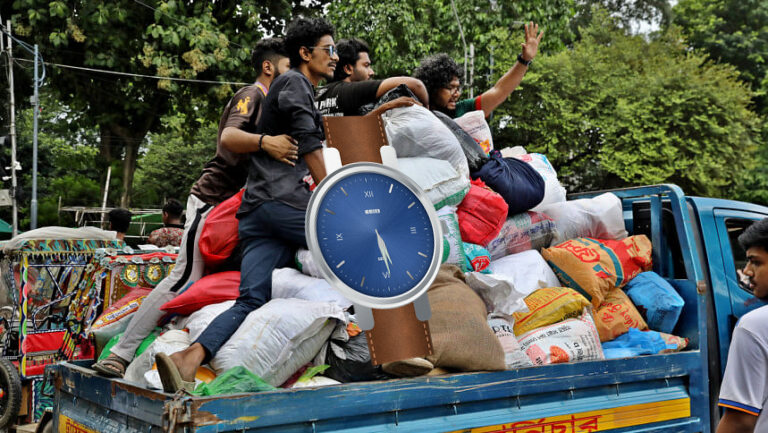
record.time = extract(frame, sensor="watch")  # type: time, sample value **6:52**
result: **5:29**
